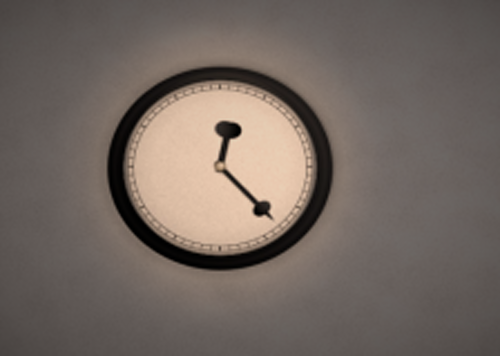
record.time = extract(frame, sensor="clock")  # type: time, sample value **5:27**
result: **12:23**
